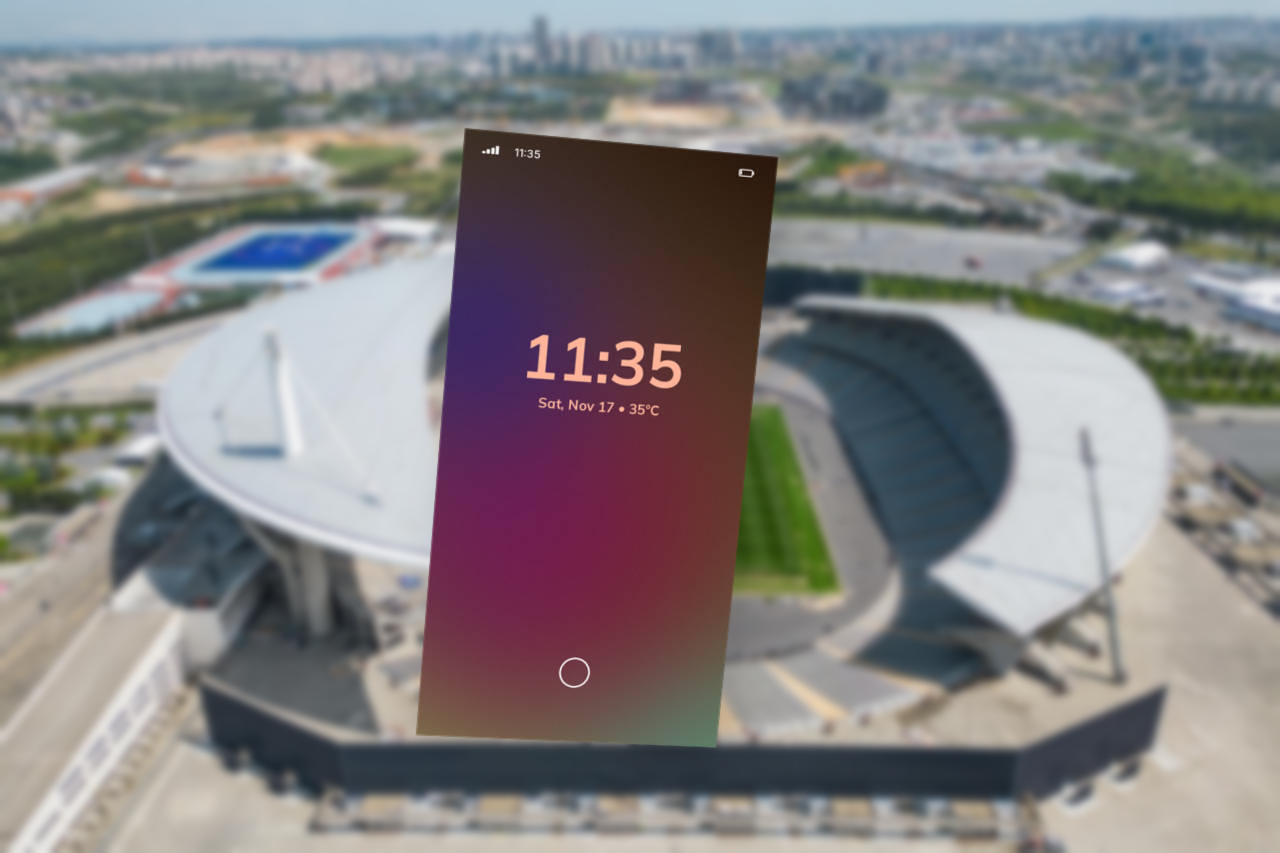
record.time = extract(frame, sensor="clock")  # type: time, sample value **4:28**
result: **11:35**
